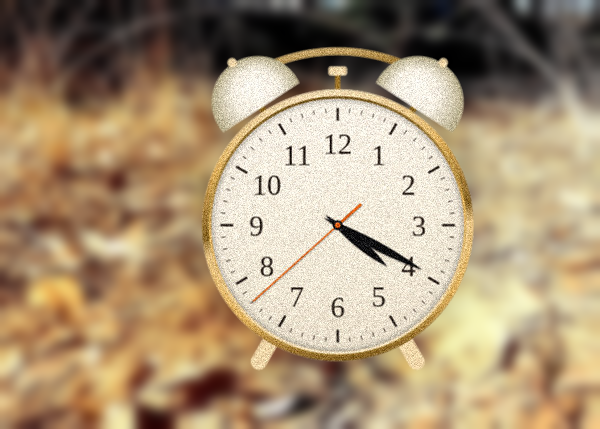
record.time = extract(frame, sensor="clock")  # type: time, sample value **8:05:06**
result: **4:19:38**
